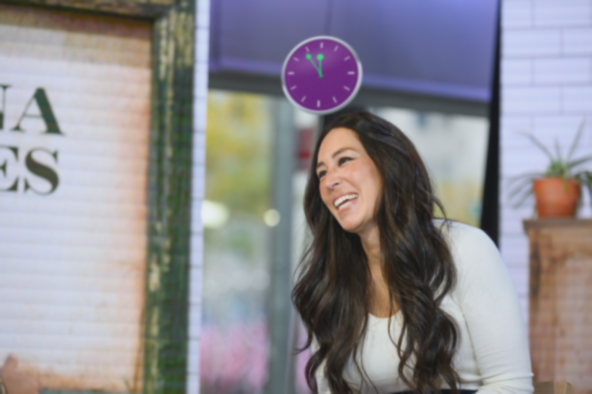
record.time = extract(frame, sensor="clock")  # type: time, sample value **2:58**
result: **11:54**
